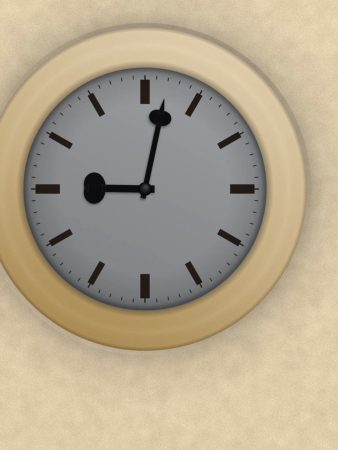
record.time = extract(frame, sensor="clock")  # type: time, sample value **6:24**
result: **9:02**
